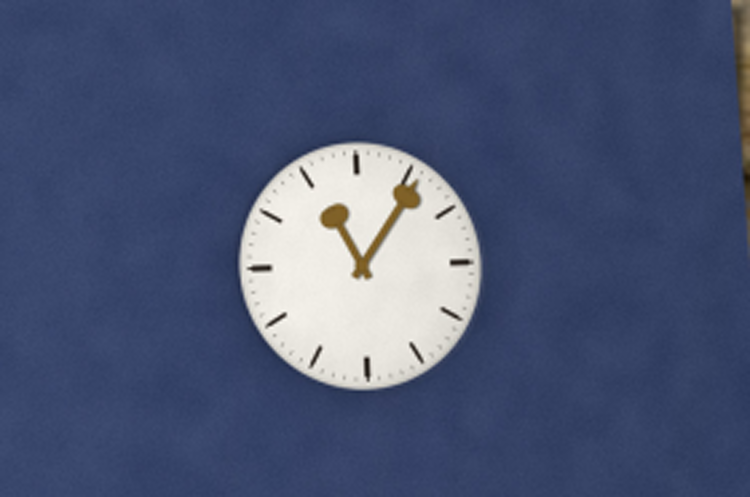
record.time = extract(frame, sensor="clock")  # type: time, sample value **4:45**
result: **11:06**
